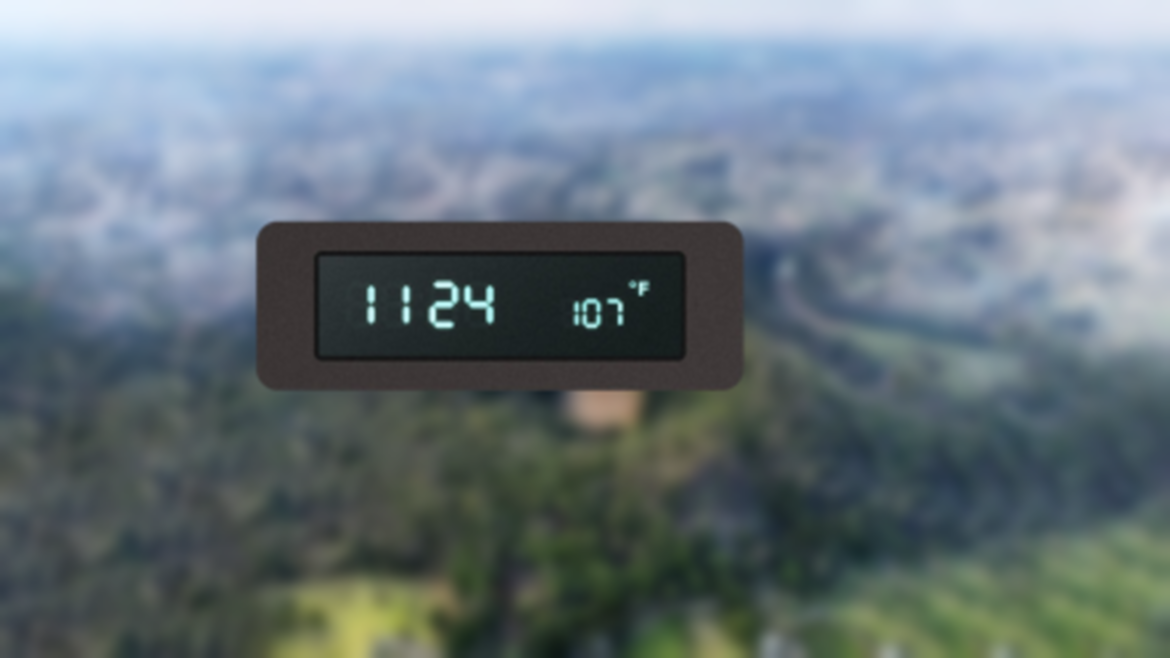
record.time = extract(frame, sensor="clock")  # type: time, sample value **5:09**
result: **11:24**
